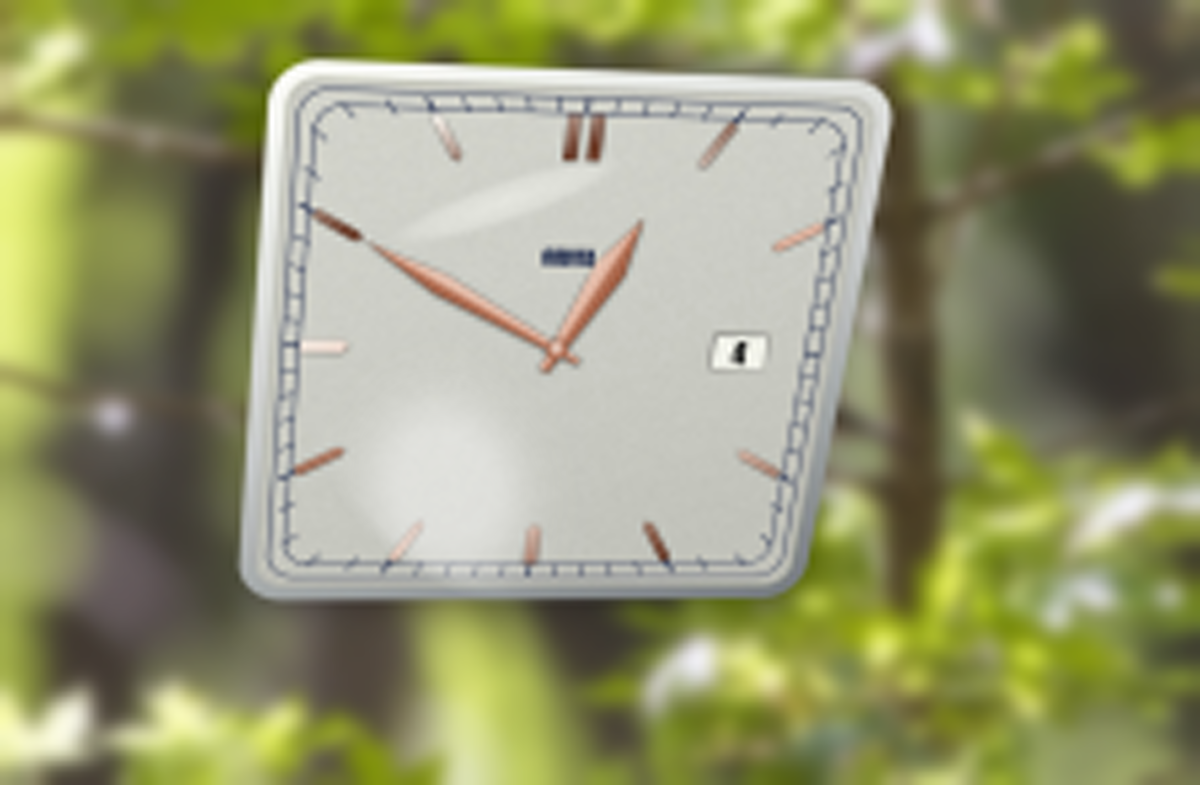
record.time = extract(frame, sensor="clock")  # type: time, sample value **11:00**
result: **12:50**
